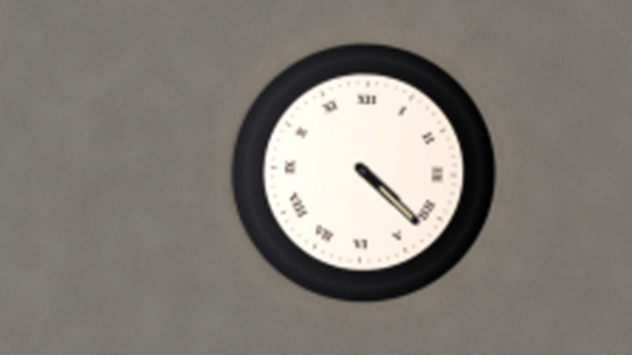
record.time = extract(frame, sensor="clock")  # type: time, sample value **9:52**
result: **4:22**
